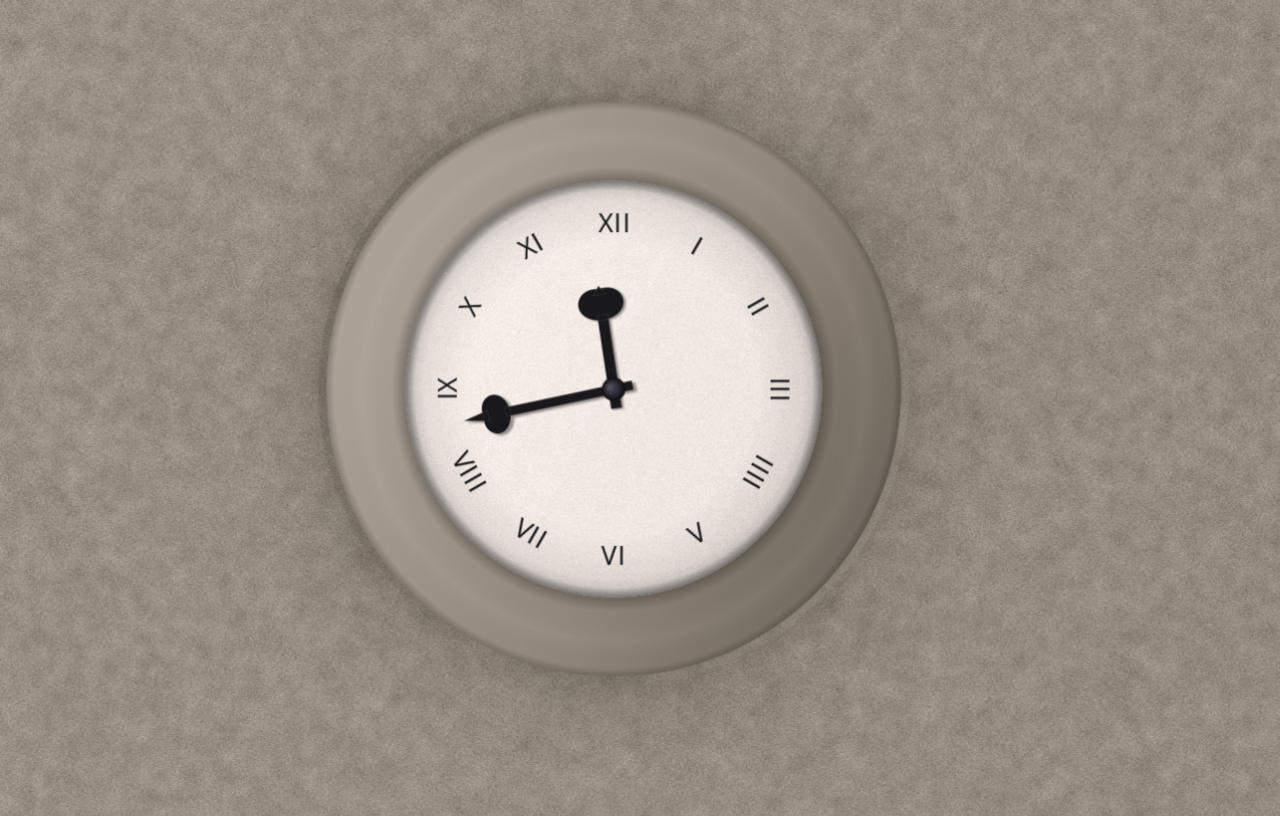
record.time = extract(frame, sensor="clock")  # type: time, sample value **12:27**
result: **11:43**
